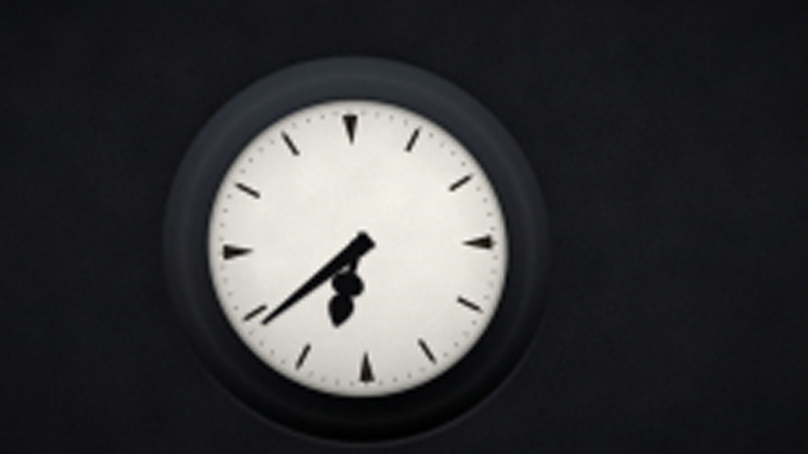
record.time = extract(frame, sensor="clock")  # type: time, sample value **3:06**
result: **6:39**
